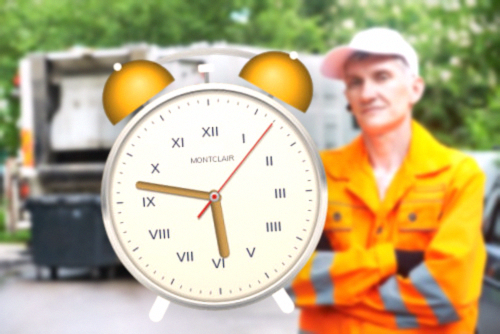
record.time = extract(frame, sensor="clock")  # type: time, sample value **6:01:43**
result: **5:47:07**
